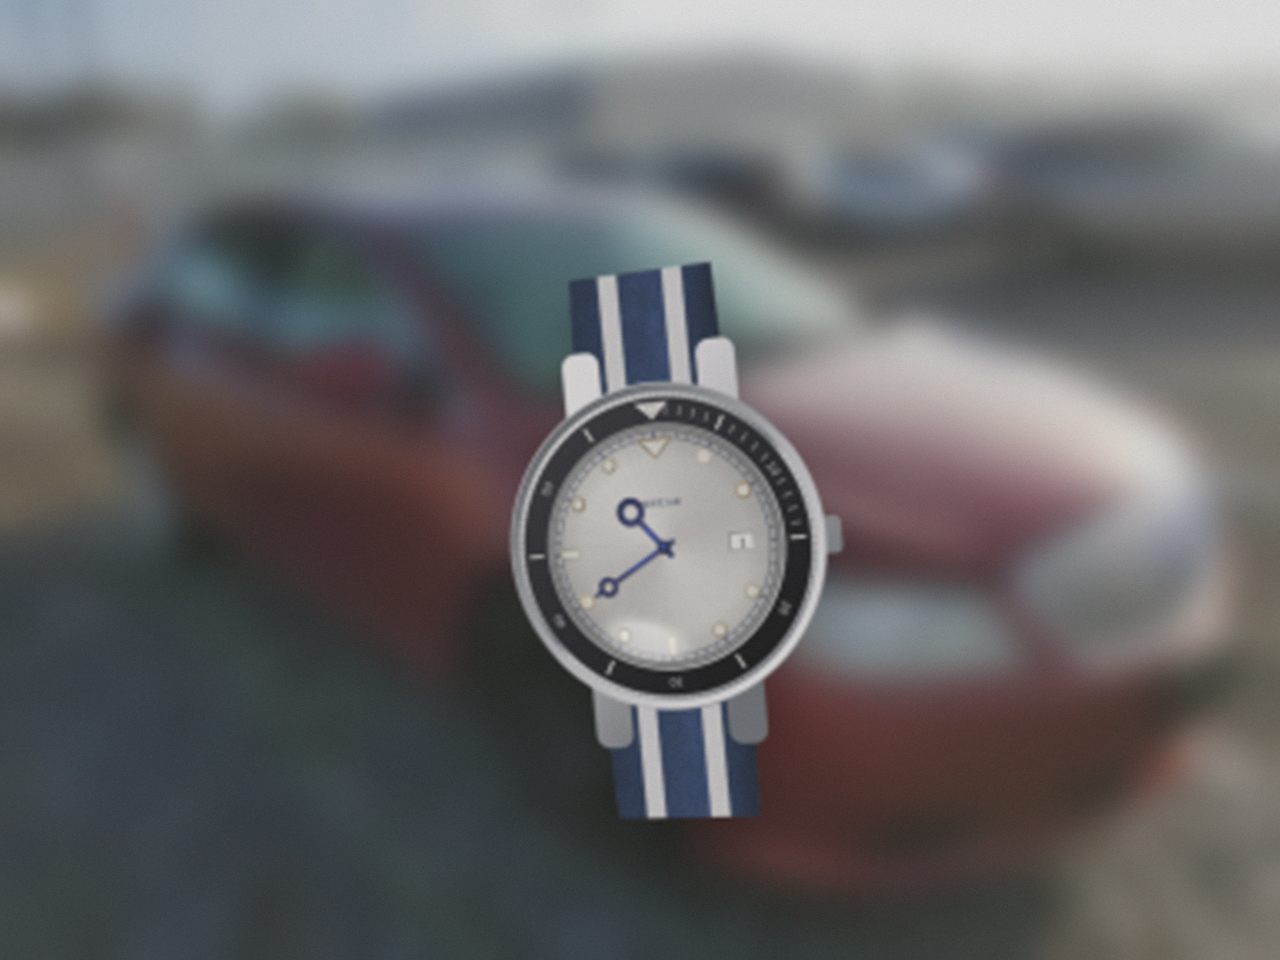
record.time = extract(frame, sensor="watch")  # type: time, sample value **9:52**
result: **10:40**
